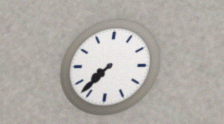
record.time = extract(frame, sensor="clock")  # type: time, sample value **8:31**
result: **7:37**
